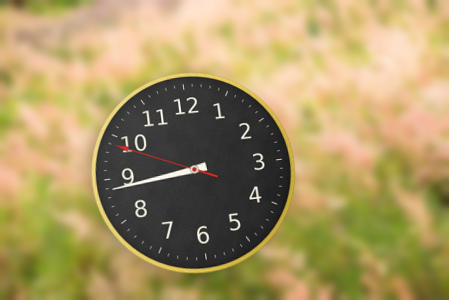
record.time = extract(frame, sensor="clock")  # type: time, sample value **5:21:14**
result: **8:43:49**
